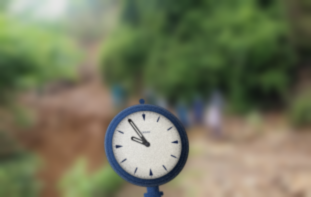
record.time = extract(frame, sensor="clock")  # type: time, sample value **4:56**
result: **9:55**
